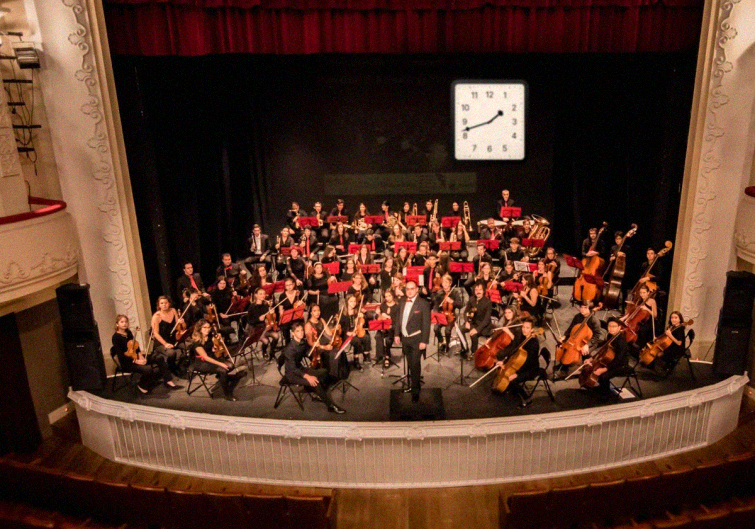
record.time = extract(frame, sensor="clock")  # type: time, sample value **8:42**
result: **1:42**
